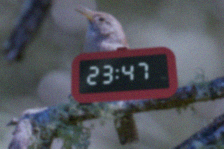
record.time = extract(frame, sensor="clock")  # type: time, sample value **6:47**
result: **23:47**
